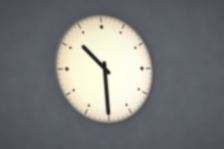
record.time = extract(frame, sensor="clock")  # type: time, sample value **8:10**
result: **10:30**
